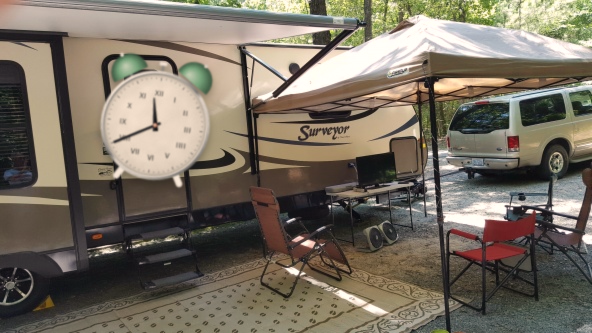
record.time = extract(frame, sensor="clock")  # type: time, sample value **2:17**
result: **11:40**
